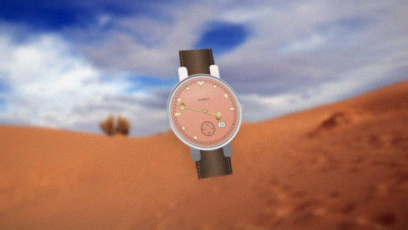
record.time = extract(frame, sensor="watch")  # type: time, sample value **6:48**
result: **3:48**
